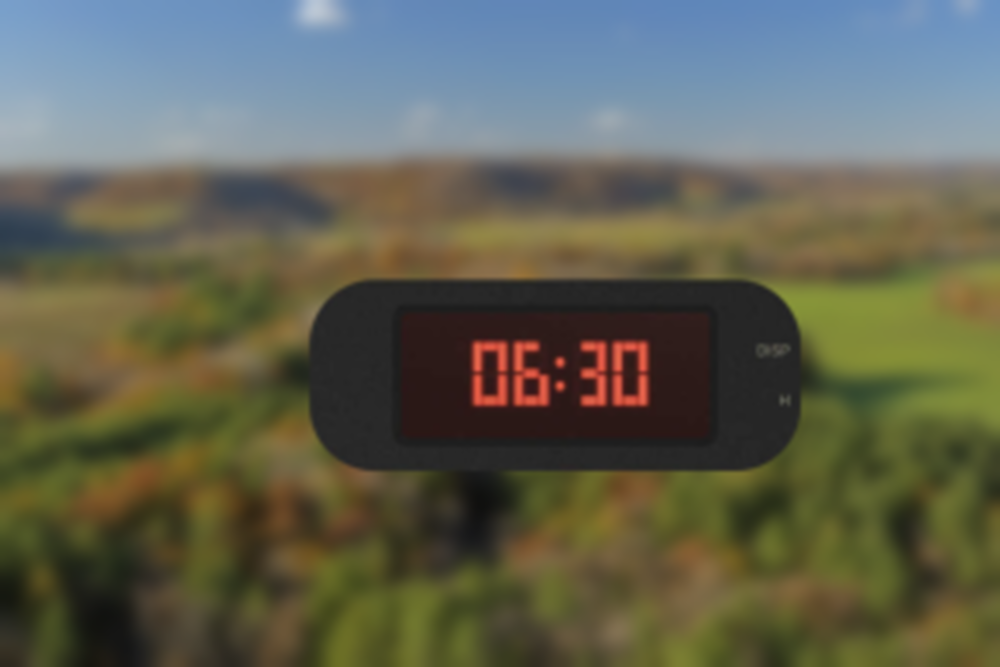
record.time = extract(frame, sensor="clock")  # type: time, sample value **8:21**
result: **6:30**
